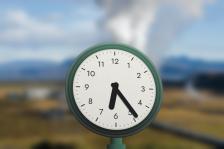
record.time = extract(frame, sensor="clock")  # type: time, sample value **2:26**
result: **6:24**
